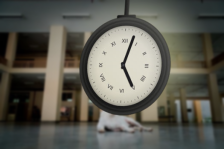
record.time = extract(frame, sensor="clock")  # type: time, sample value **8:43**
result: **5:03**
